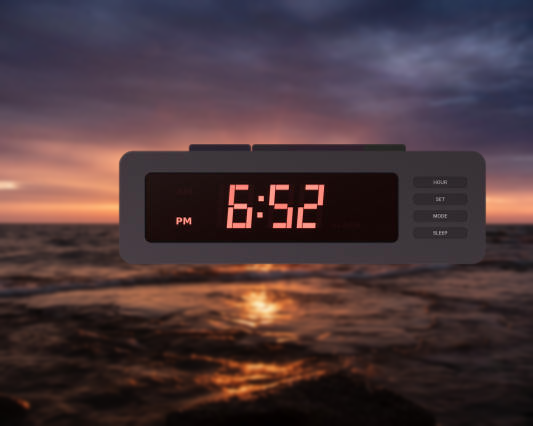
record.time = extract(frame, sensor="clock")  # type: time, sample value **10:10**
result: **6:52**
